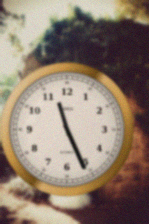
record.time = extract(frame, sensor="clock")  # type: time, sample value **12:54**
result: **11:26**
